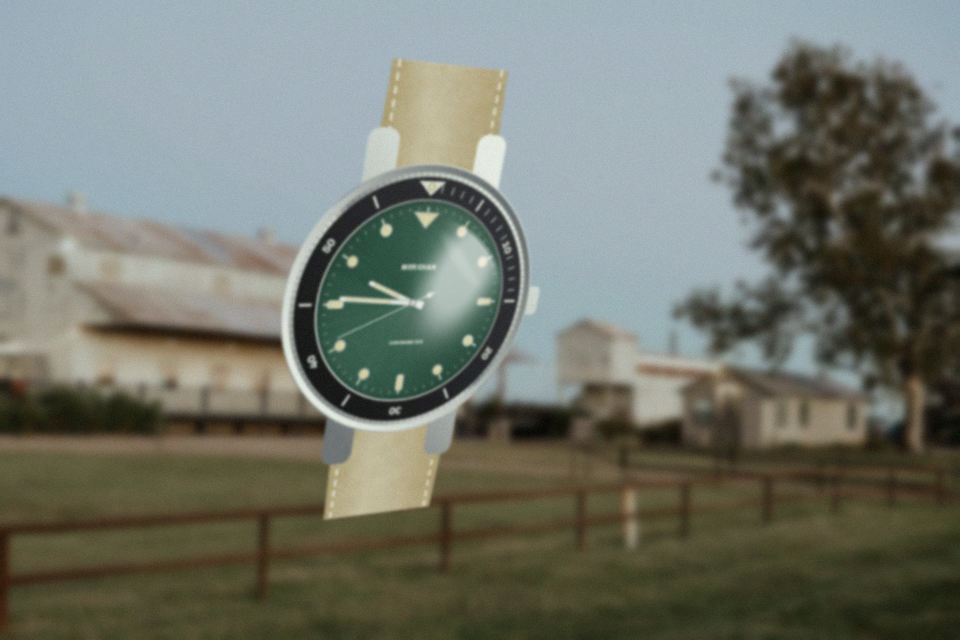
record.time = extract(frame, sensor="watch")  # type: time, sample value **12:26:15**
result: **9:45:41**
